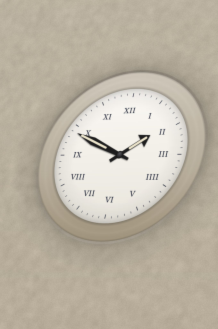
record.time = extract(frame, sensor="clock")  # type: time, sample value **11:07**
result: **1:49**
